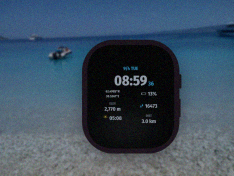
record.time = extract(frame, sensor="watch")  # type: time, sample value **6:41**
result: **8:59**
